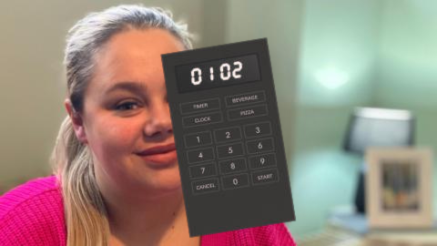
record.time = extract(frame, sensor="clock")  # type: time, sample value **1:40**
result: **1:02**
